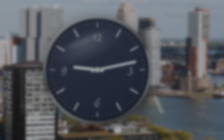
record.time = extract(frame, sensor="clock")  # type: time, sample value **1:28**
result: **9:13**
